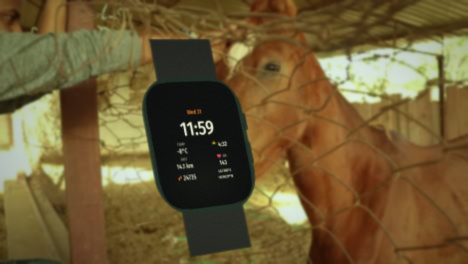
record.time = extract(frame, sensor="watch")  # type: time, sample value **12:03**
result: **11:59**
